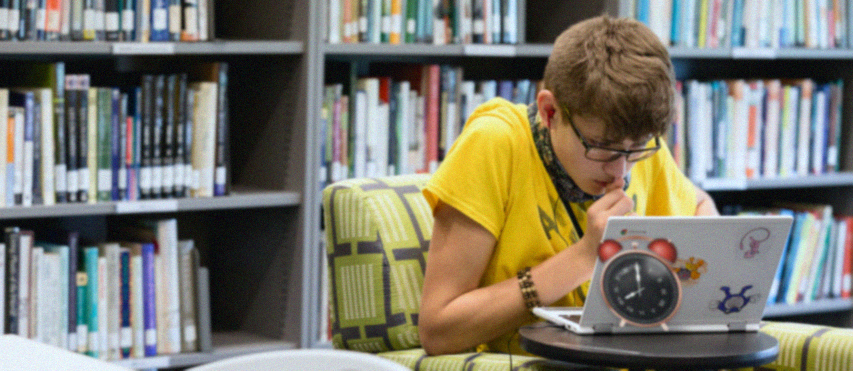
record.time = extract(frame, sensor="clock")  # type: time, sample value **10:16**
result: **8:00**
